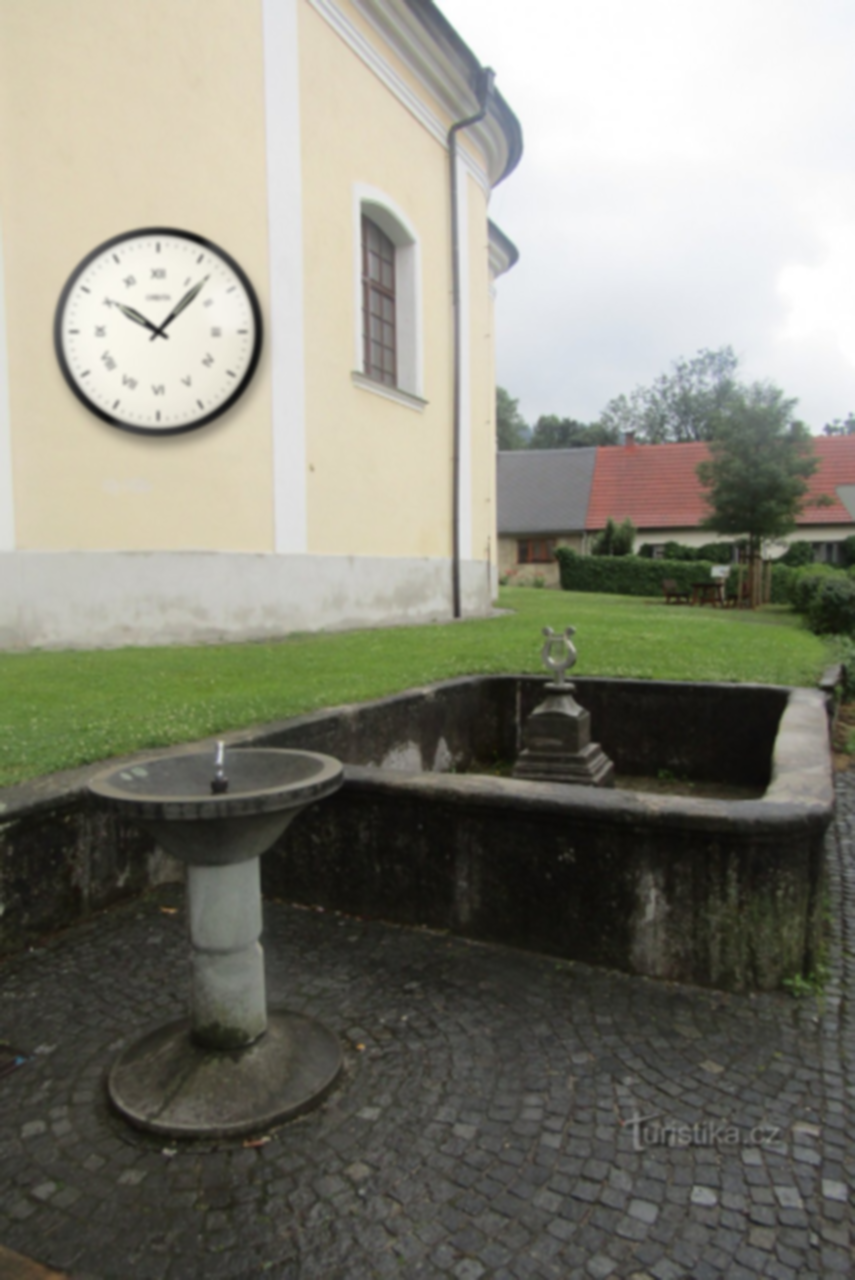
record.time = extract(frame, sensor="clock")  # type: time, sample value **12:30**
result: **10:07**
